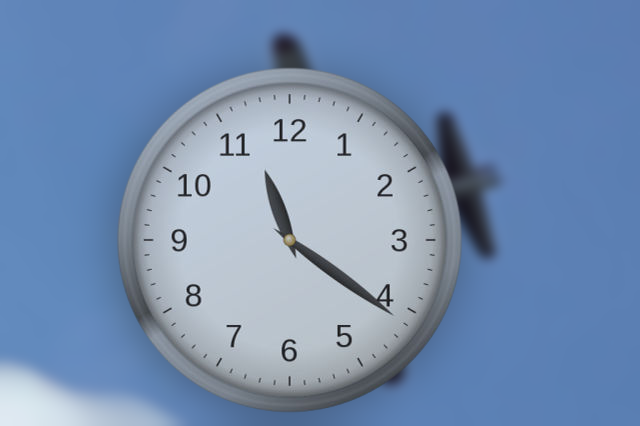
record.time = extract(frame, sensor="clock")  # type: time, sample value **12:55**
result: **11:21**
